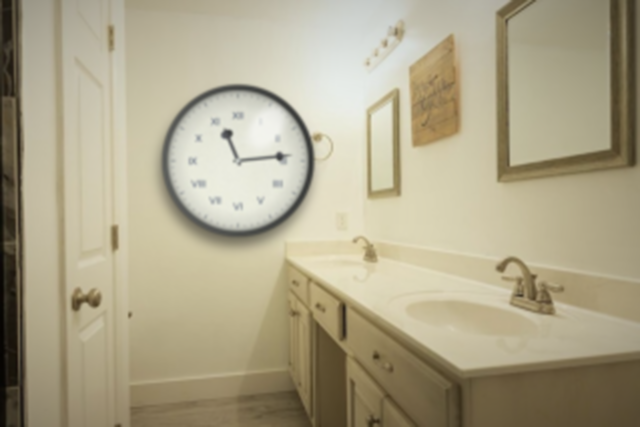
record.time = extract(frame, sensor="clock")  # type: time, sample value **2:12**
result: **11:14**
